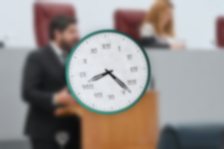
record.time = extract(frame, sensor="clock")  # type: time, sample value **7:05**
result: **8:23**
